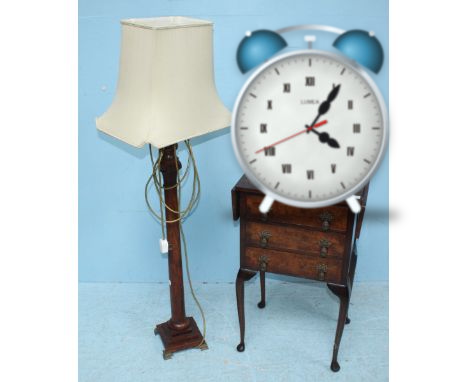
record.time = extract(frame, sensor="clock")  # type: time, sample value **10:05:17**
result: **4:05:41**
